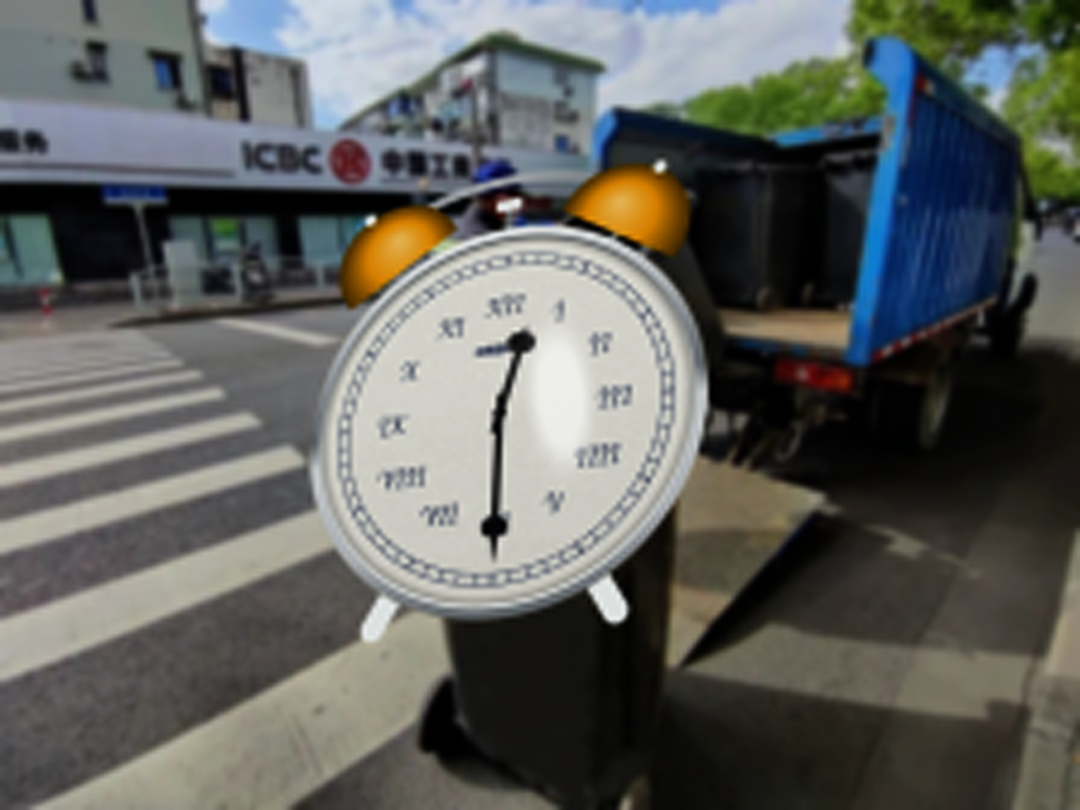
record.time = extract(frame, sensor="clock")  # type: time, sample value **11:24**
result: **12:30**
